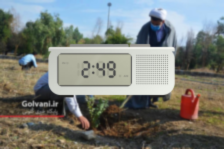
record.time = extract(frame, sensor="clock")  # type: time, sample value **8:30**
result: **2:49**
